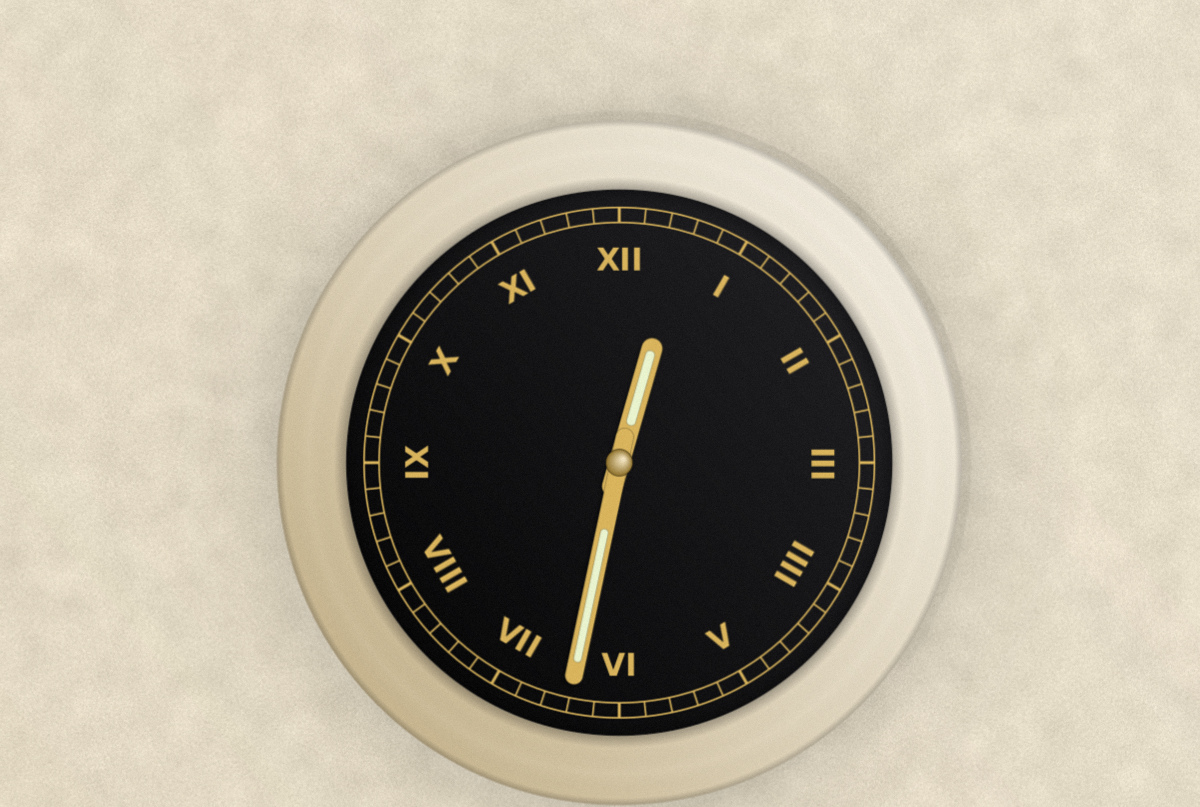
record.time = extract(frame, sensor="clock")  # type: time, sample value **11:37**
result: **12:32**
